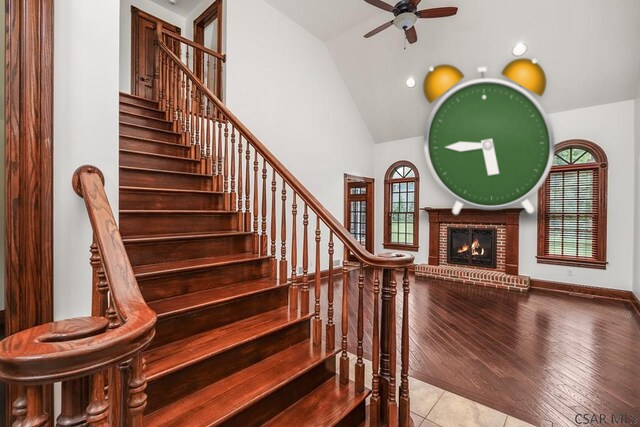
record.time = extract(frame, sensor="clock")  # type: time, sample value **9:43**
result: **5:45**
